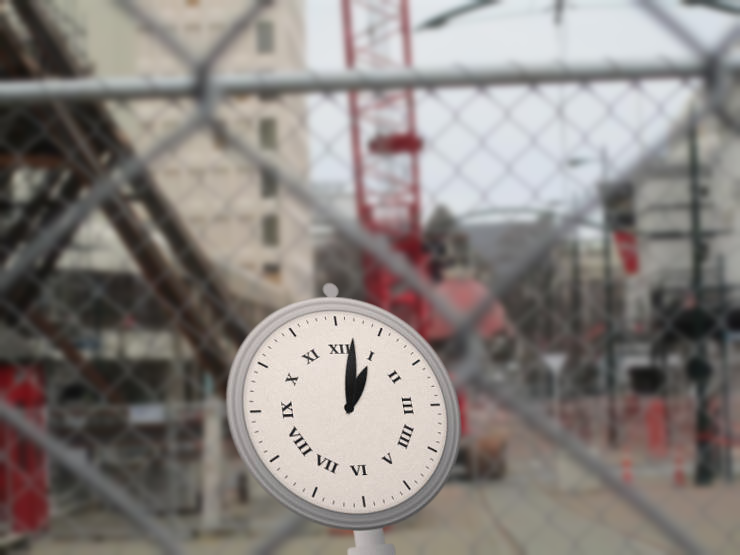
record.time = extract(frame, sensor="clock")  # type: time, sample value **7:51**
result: **1:02**
